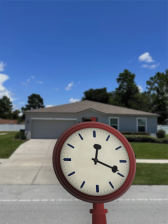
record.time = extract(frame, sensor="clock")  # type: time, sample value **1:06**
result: **12:19**
